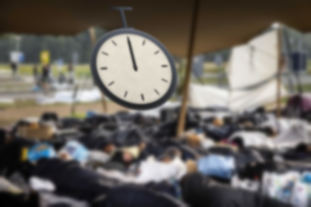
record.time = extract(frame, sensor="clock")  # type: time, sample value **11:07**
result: **12:00**
